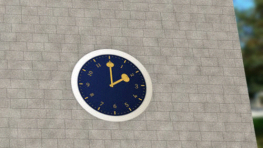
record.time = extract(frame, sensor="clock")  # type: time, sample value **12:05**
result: **2:00**
